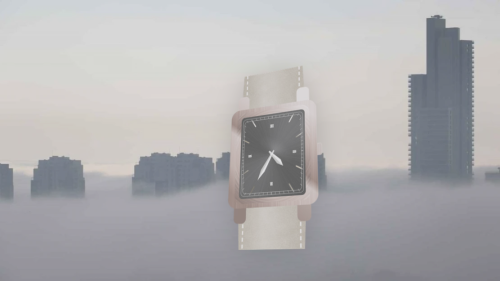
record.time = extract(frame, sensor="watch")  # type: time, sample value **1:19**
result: **4:35**
